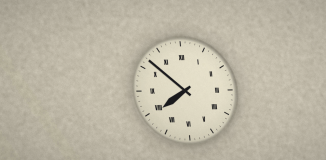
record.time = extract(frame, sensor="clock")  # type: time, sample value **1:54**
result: **7:52**
